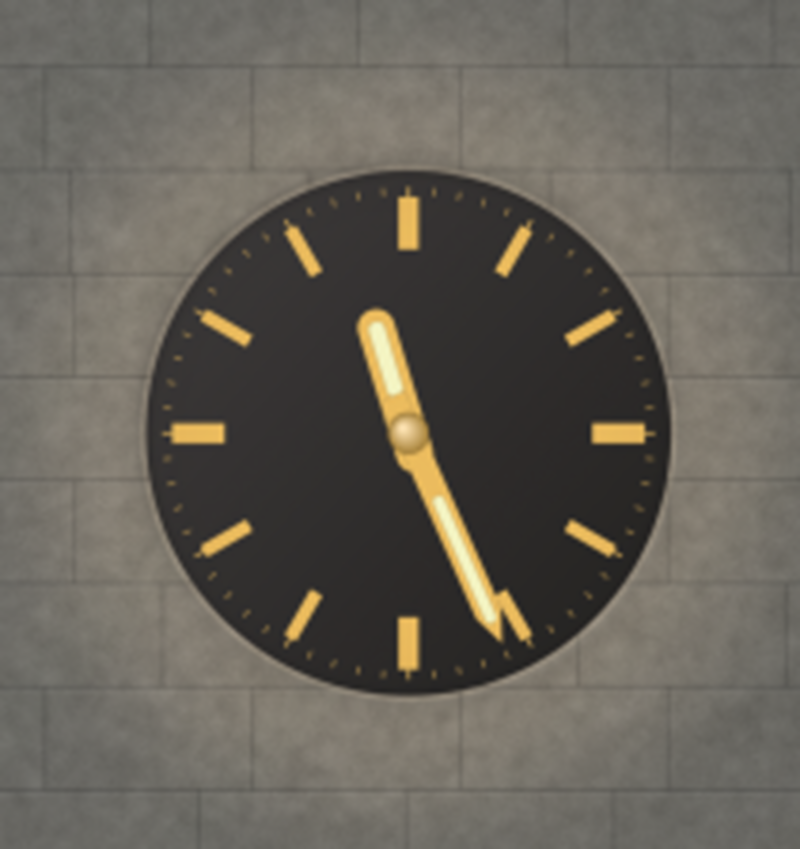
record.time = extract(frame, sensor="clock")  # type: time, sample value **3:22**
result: **11:26**
